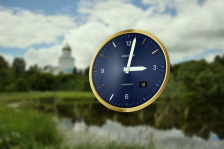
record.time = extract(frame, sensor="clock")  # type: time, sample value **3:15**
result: **3:02**
